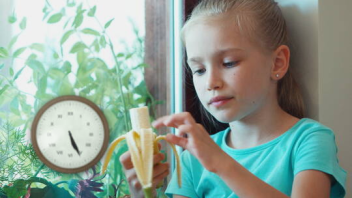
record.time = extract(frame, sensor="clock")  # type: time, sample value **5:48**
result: **5:26**
